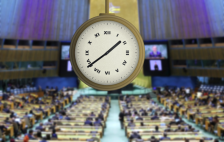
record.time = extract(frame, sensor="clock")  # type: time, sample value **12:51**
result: **1:39**
